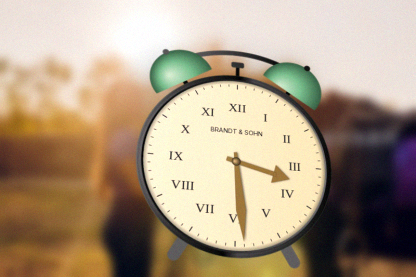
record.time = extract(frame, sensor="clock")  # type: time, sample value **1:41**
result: **3:29**
